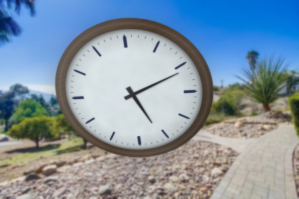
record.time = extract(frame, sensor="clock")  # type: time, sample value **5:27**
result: **5:11**
